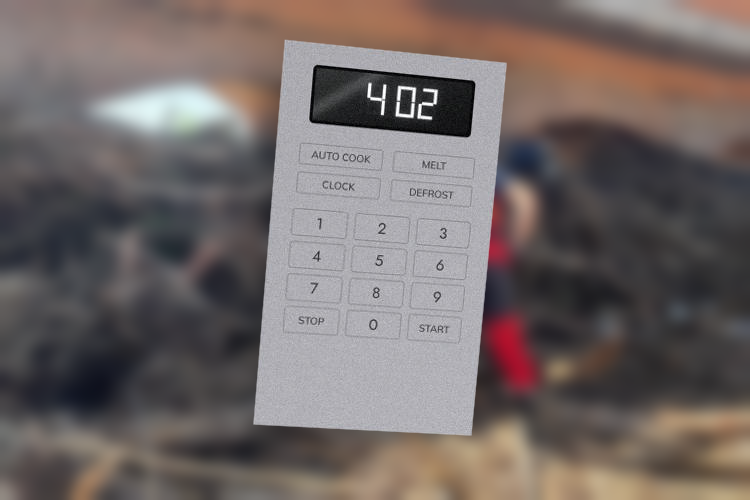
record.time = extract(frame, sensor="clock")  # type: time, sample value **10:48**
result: **4:02**
